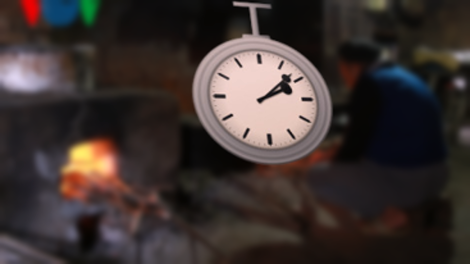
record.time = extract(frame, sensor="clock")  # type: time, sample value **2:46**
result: **2:08**
